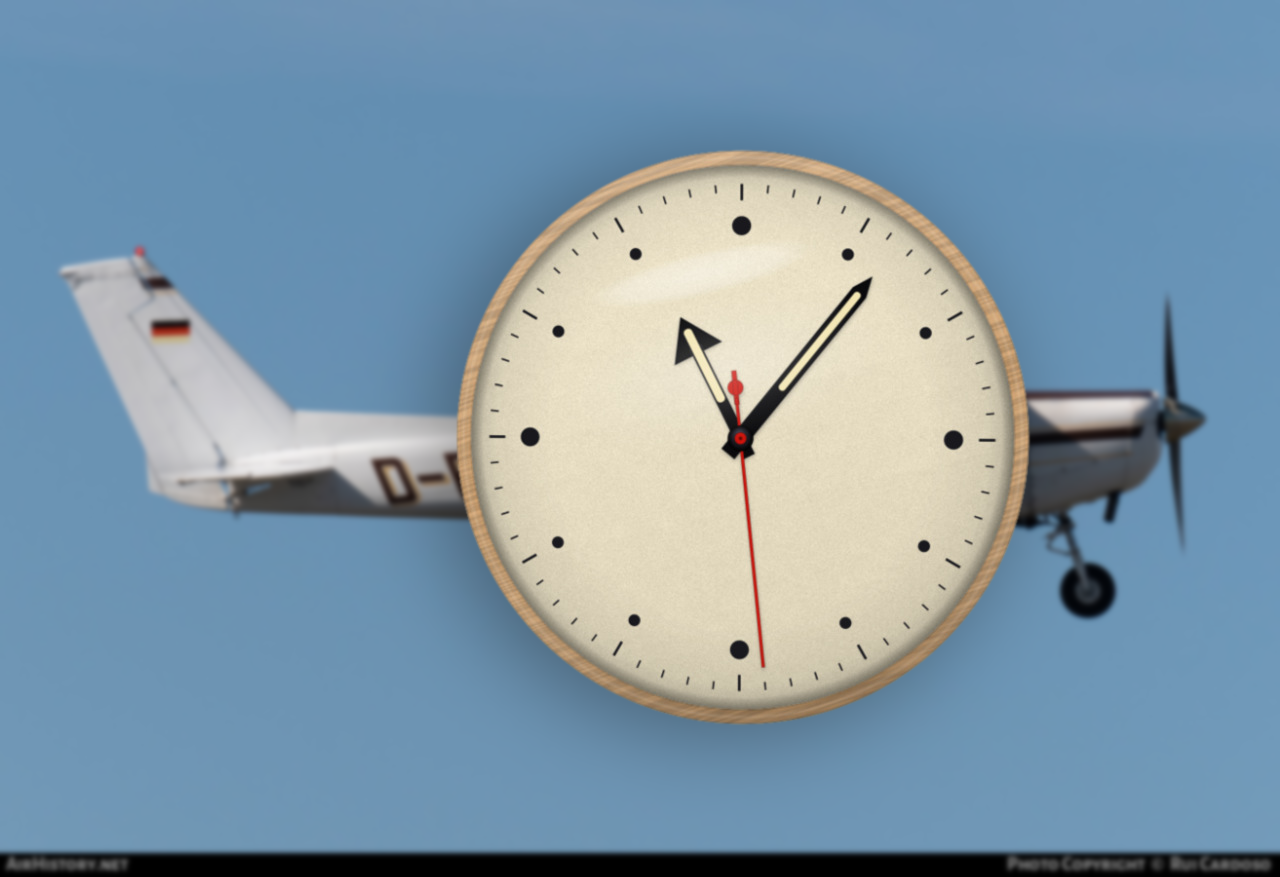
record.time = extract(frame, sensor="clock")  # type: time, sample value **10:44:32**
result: **11:06:29**
